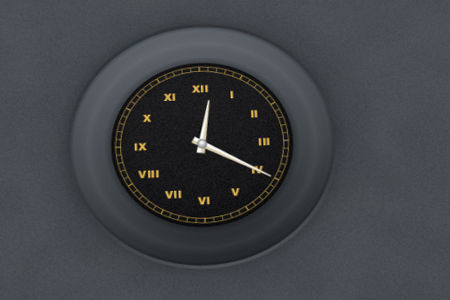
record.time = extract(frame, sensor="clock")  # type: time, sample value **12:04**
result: **12:20**
